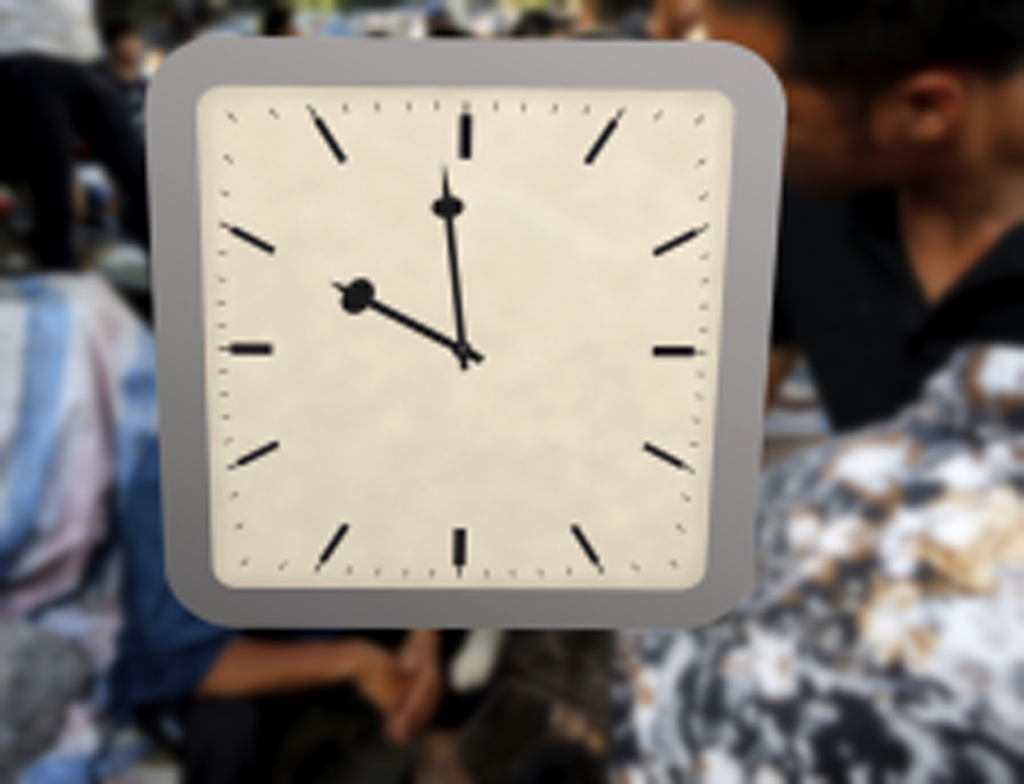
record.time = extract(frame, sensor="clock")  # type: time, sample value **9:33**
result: **9:59**
